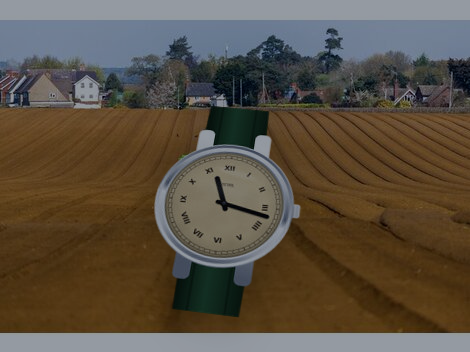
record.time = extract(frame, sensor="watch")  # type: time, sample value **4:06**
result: **11:17**
